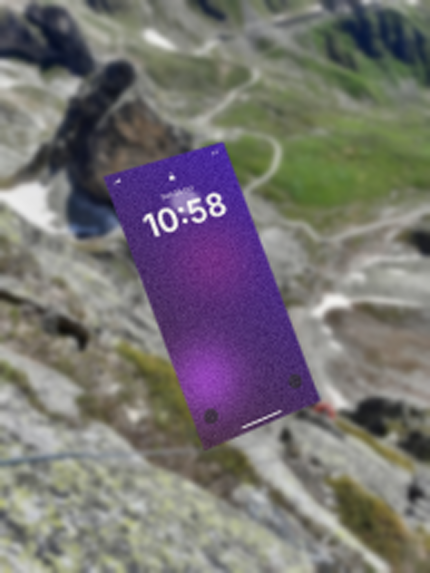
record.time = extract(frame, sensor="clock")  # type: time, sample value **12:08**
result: **10:58**
